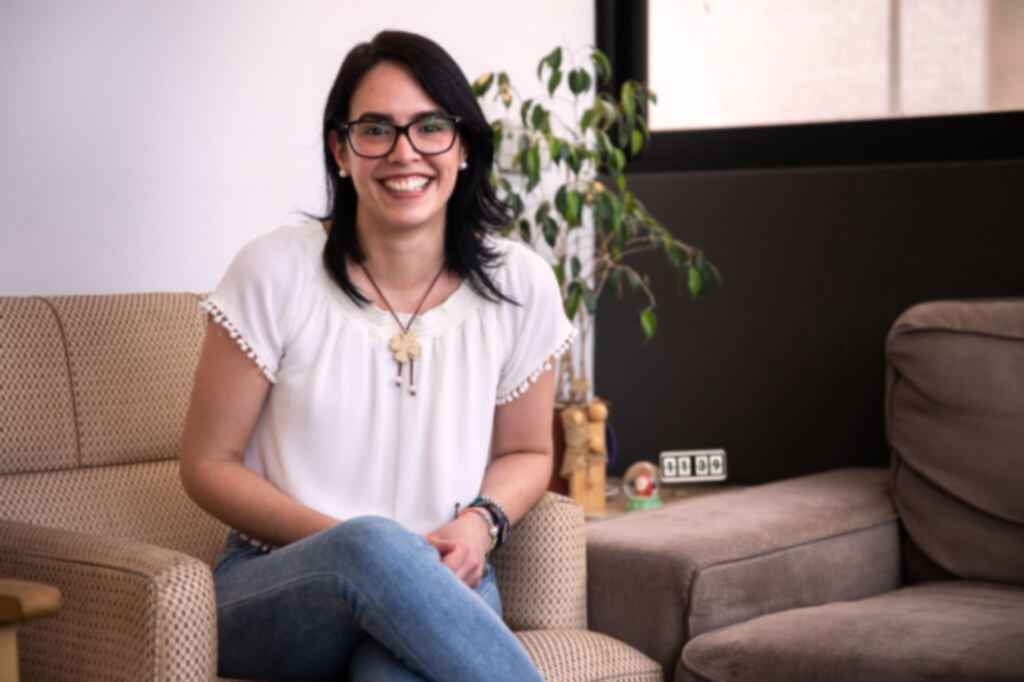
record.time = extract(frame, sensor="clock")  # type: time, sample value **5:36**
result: **11:39**
